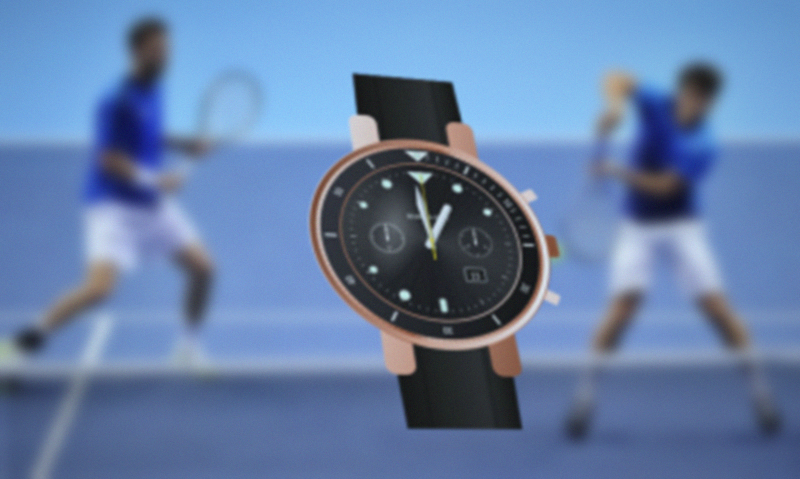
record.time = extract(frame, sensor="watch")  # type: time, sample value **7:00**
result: **12:59**
